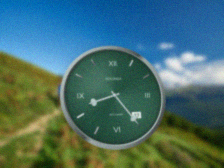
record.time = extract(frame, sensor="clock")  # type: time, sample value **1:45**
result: **8:24**
